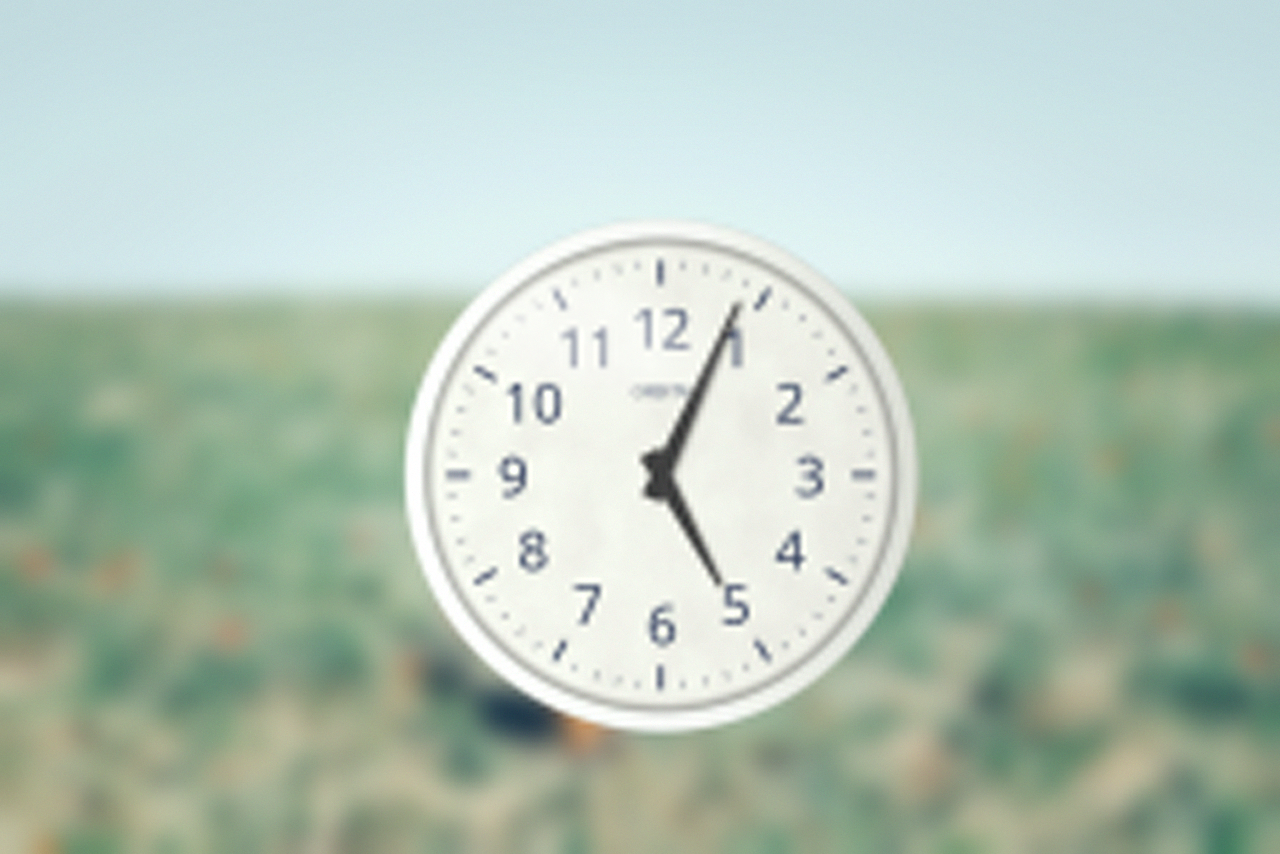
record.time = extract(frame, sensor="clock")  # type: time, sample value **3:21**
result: **5:04**
